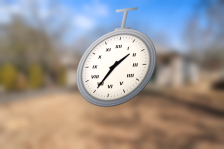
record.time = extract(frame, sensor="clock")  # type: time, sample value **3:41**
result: **1:35**
